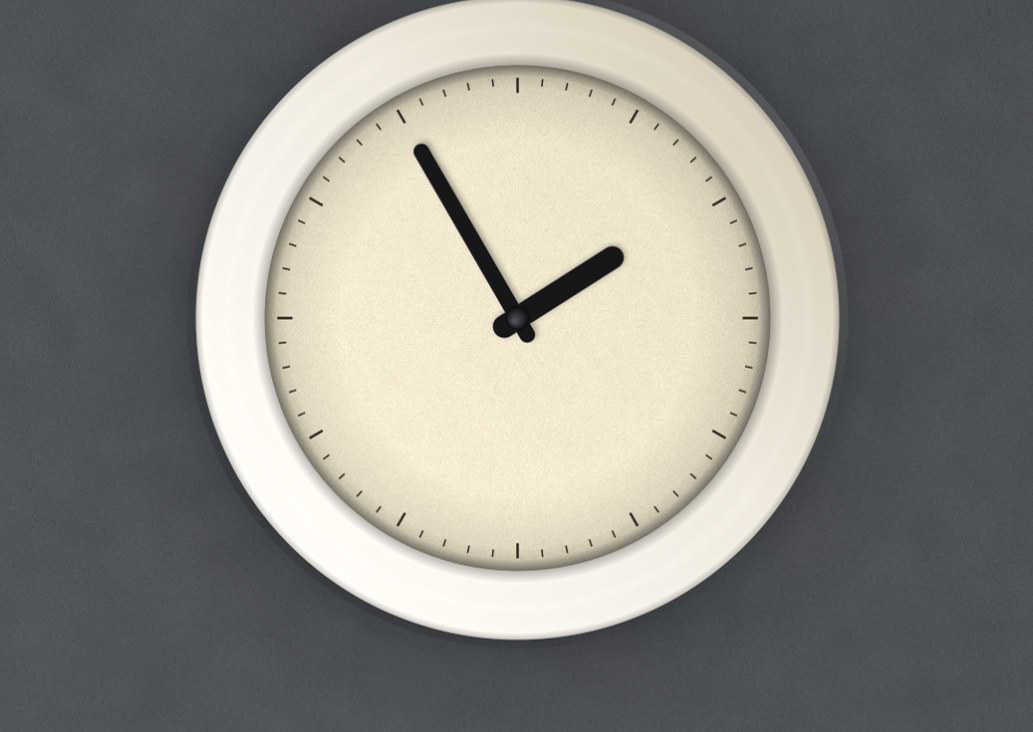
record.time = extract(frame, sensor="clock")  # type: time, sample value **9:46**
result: **1:55**
